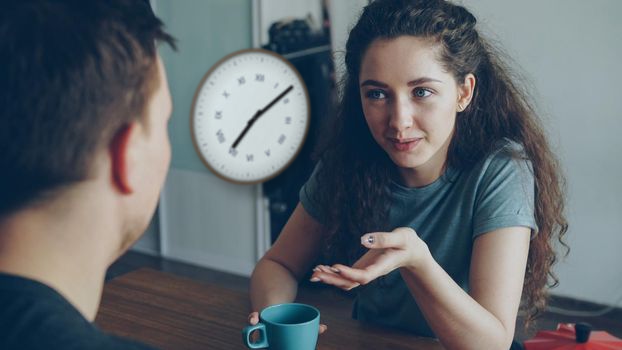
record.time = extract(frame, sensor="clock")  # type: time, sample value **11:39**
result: **7:08**
